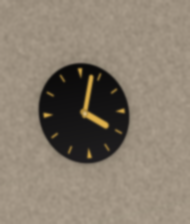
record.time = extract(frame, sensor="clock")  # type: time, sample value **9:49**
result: **4:03**
